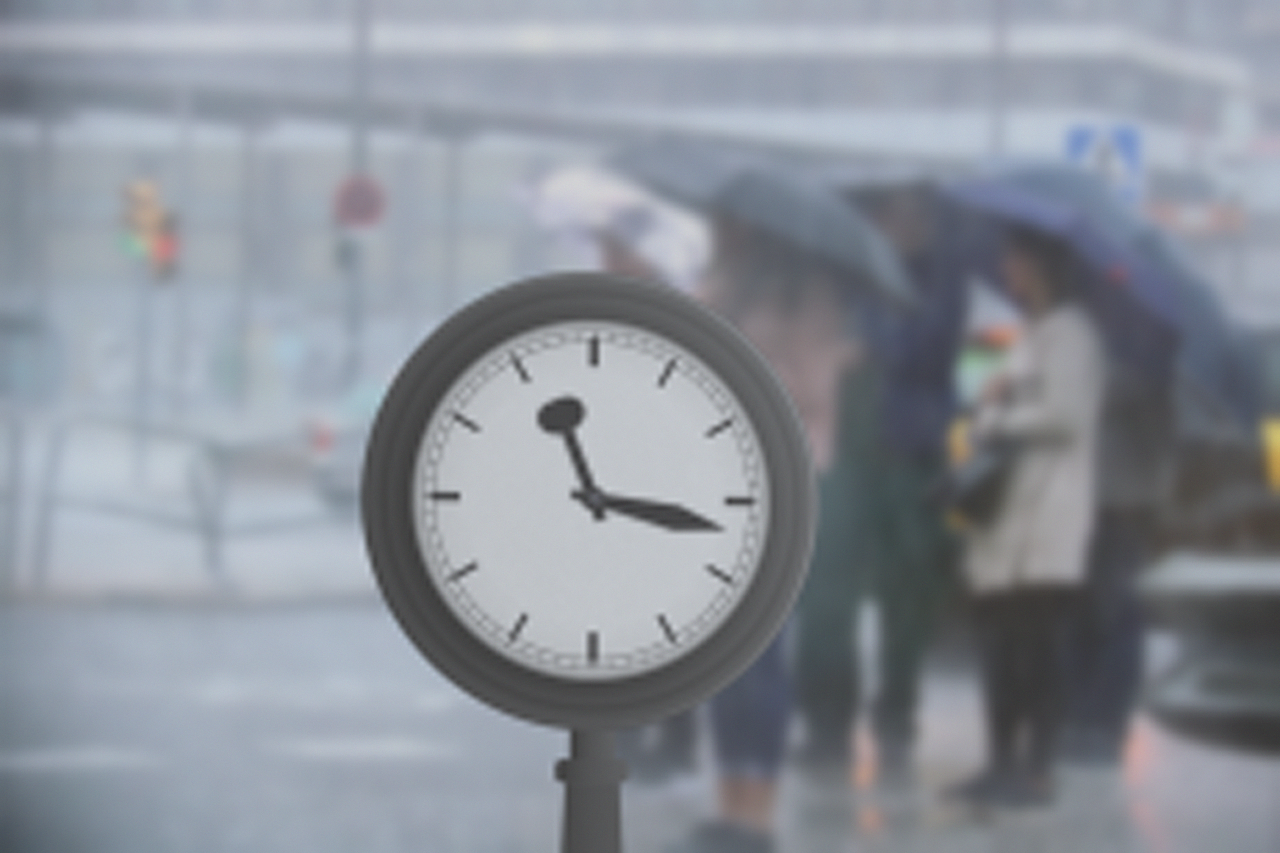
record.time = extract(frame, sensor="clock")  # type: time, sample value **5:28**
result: **11:17**
